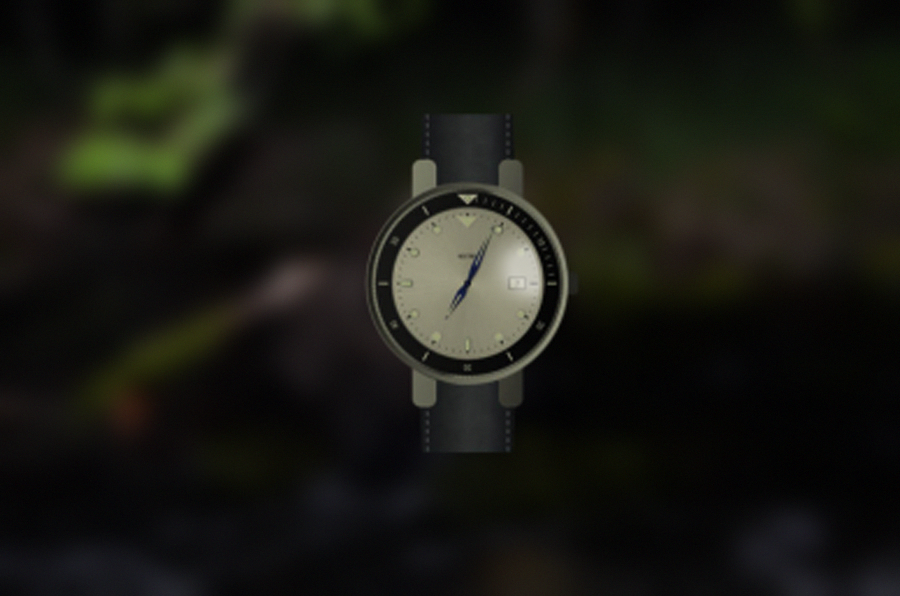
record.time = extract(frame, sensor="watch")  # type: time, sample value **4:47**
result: **7:04**
